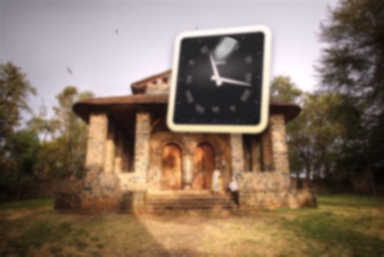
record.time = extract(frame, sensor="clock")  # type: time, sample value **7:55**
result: **11:17**
